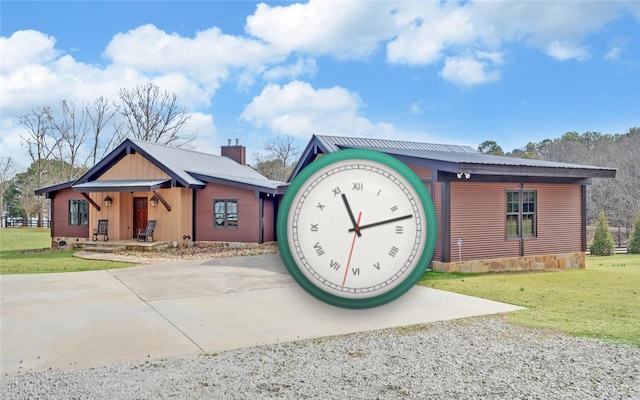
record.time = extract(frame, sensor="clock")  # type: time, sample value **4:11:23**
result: **11:12:32**
